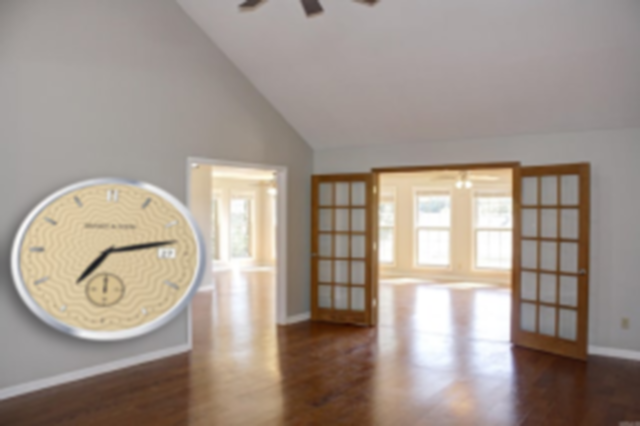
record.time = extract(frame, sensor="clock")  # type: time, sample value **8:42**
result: **7:13**
